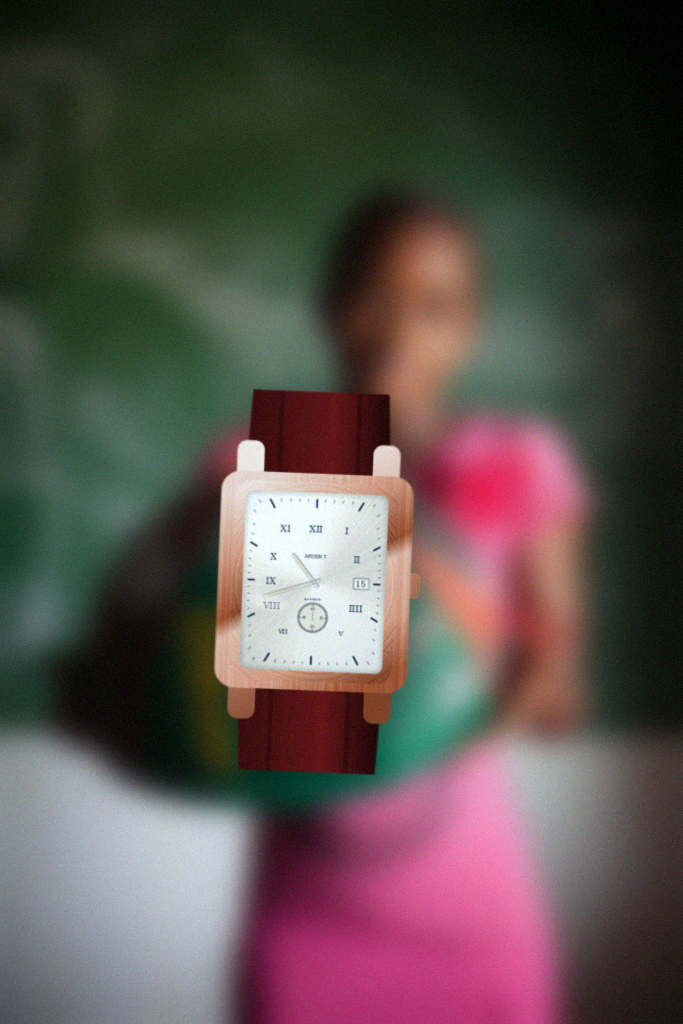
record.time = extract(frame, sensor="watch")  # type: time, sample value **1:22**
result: **10:42**
